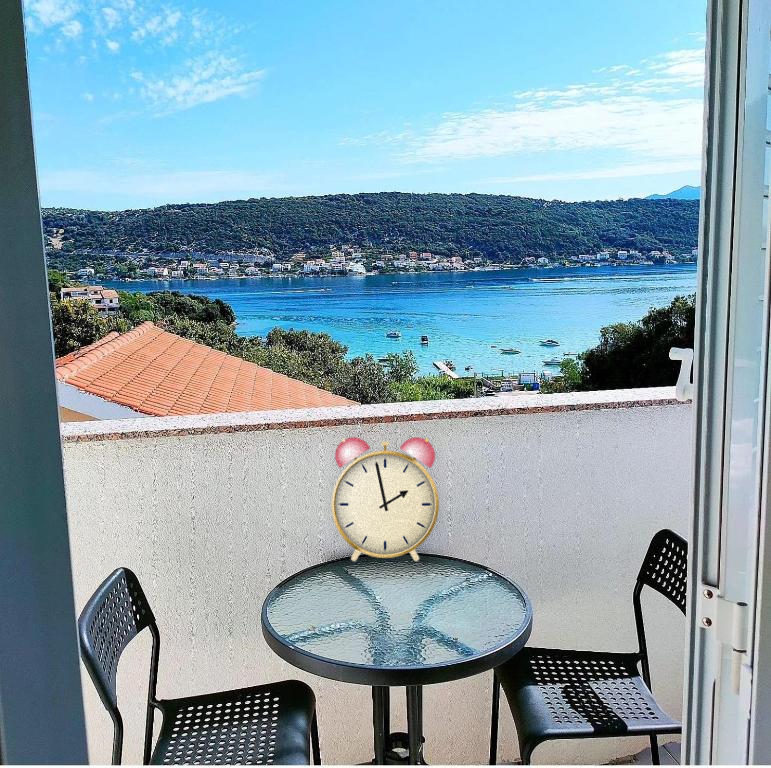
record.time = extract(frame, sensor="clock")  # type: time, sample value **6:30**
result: **1:58**
